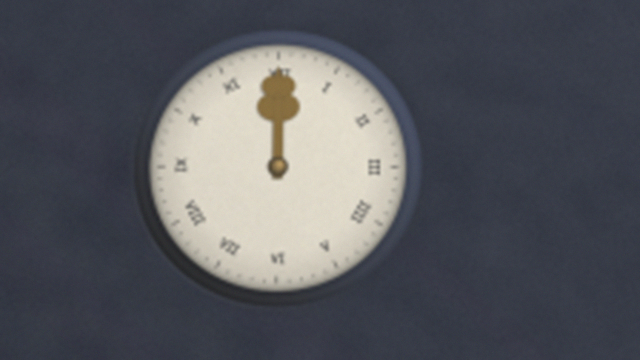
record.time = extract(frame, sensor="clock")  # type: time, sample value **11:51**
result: **12:00**
